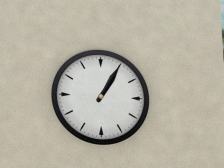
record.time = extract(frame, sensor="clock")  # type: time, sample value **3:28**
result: **1:05**
